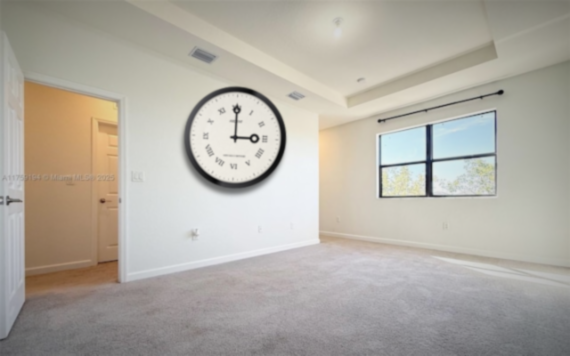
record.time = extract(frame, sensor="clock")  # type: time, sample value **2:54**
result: **3:00**
